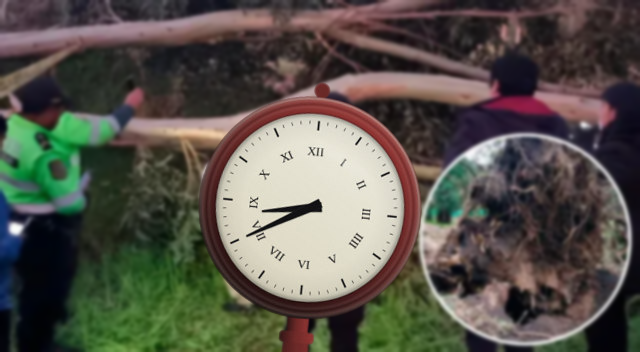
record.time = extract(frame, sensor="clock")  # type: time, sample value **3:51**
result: **8:40**
